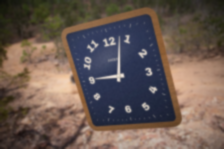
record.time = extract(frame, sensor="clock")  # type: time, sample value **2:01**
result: **9:03**
